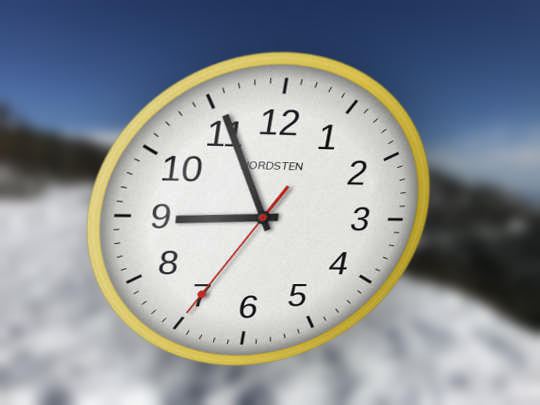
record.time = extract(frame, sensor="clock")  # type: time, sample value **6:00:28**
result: **8:55:35**
